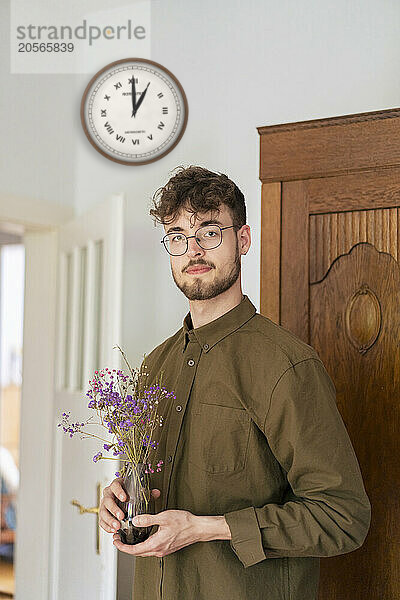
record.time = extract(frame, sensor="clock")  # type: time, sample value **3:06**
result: **1:00**
